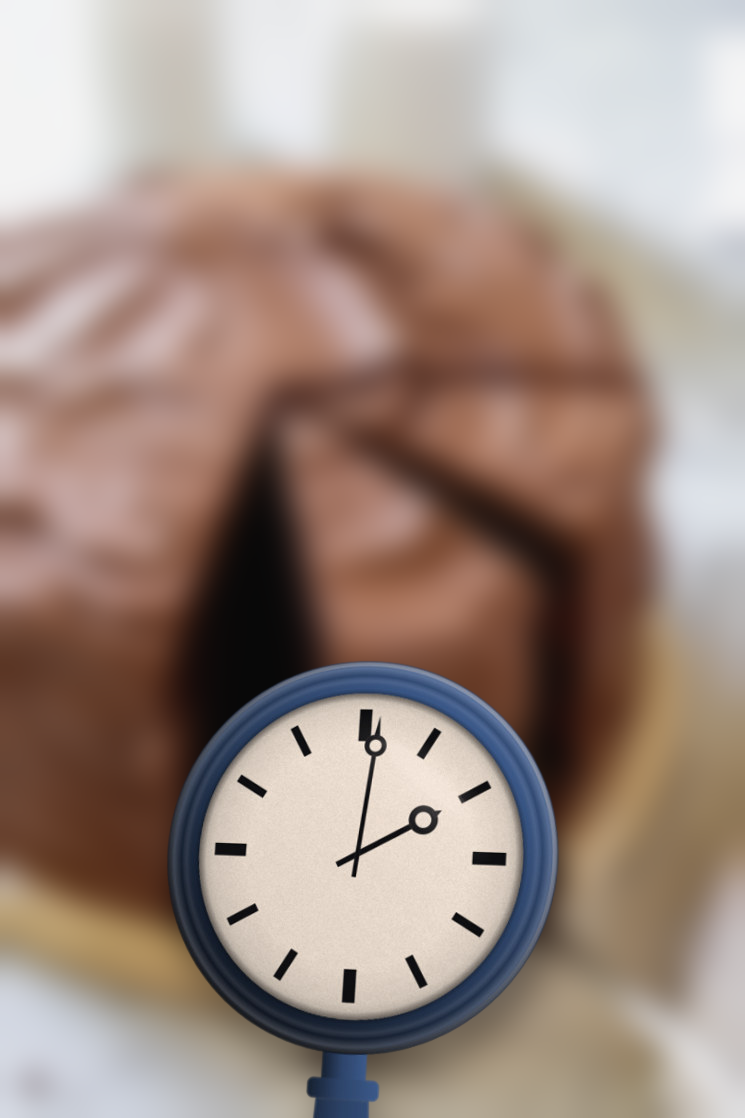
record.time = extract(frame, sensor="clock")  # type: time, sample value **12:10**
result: **2:01**
